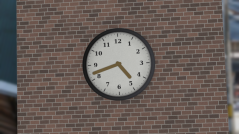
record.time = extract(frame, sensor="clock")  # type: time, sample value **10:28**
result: **4:42**
